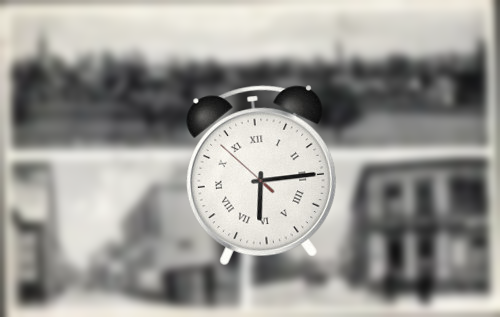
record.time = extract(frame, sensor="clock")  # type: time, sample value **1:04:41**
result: **6:14:53**
